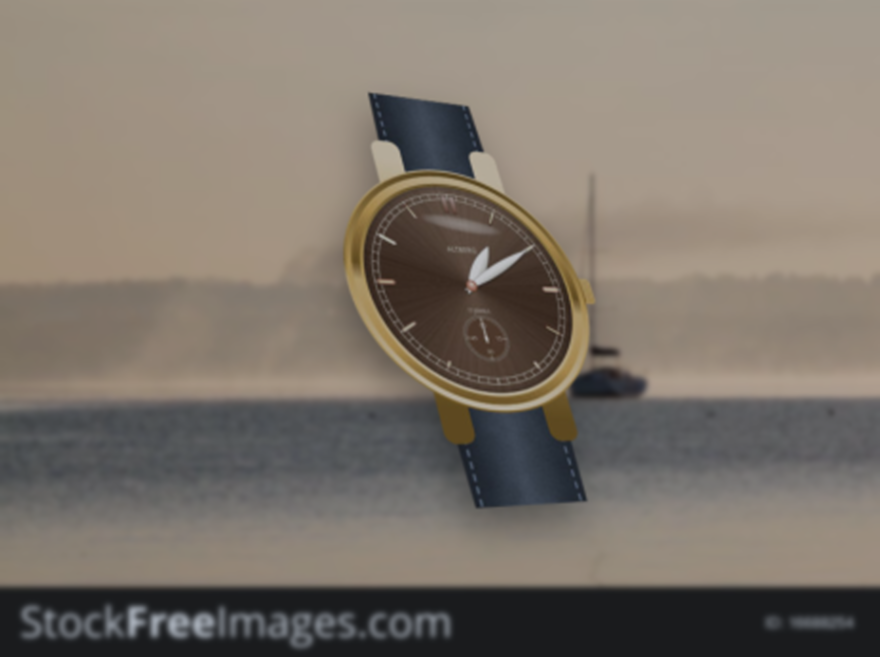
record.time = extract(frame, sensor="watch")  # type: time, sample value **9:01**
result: **1:10**
